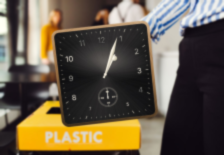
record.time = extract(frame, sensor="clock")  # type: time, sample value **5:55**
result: **1:04**
